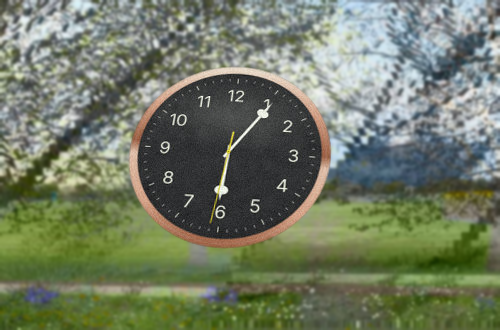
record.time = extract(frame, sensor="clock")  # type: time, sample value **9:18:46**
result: **6:05:31**
